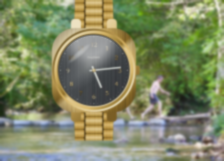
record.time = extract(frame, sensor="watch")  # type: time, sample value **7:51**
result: **5:14**
